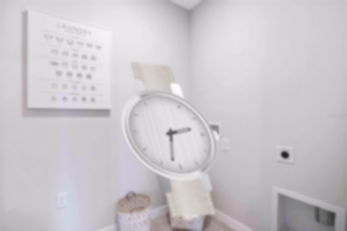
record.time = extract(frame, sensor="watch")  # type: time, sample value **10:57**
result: **2:32**
